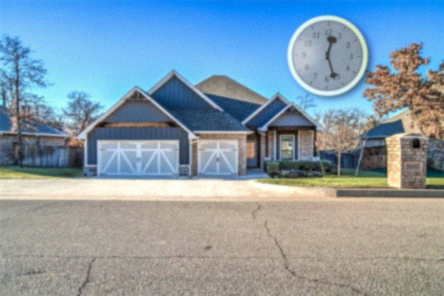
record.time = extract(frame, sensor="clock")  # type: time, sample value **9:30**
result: **12:27**
